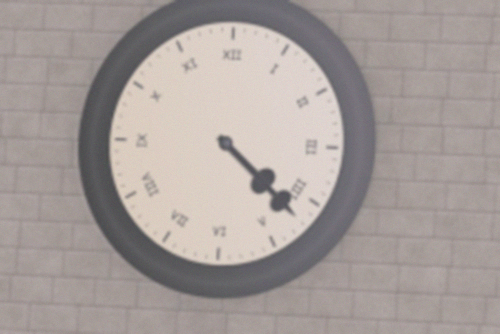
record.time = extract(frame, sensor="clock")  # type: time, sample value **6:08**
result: **4:22**
